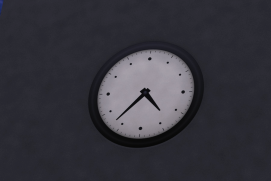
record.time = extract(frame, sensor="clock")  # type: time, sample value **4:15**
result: **4:37**
